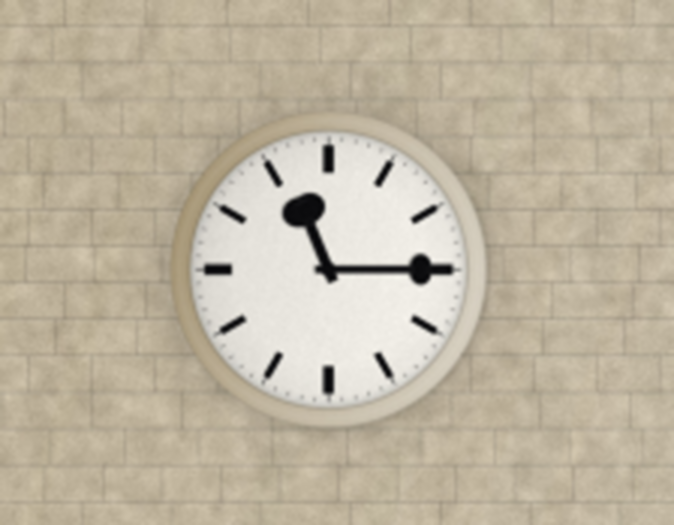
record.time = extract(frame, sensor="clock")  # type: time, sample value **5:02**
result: **11:15**
